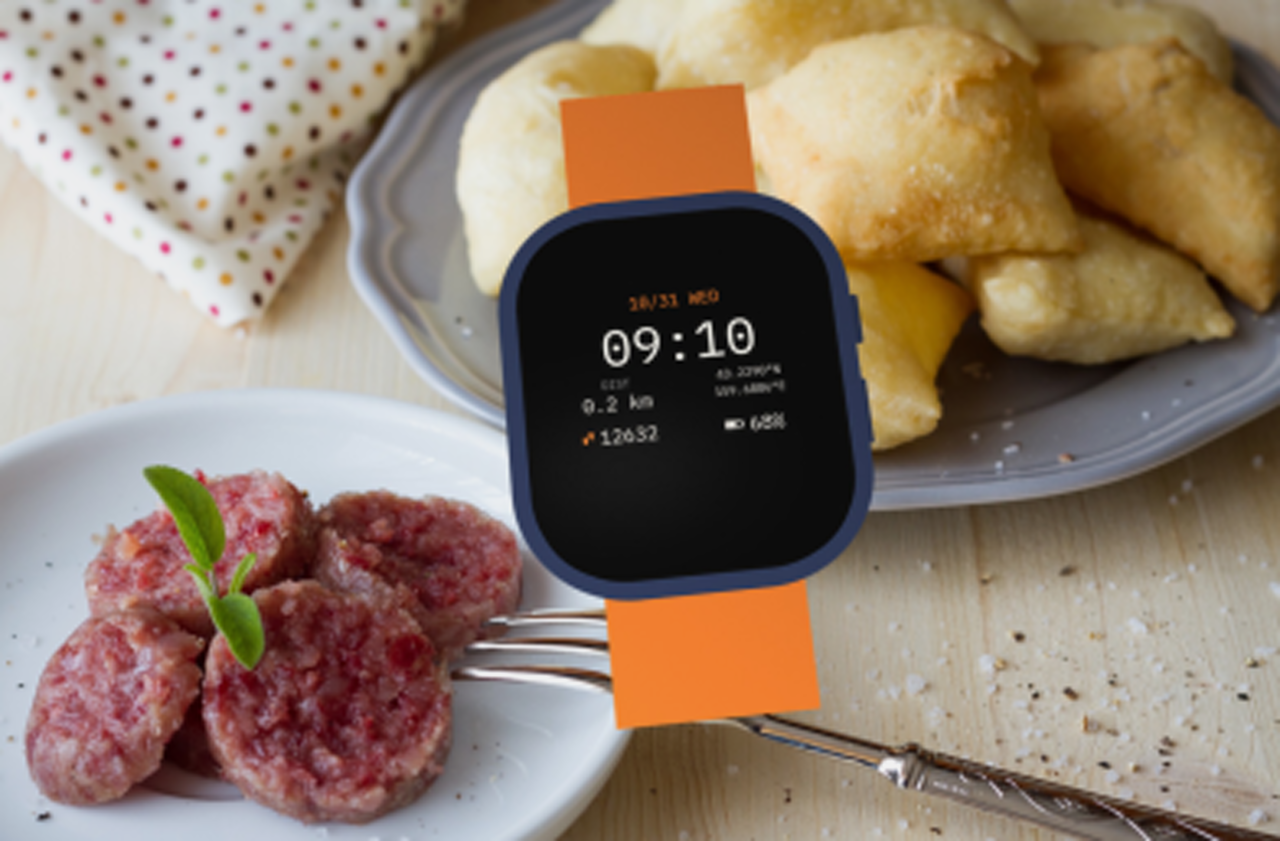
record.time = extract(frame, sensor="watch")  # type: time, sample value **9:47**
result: **9:10**
